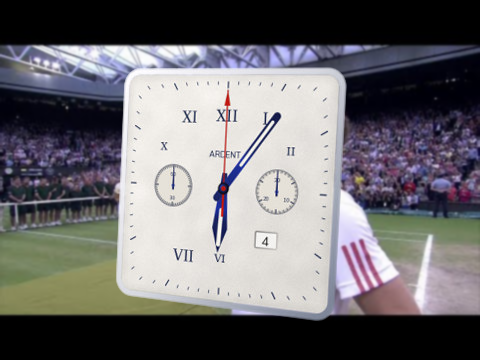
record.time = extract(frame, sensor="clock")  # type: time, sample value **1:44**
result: **6:06**
